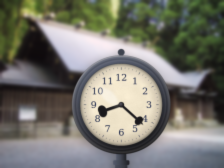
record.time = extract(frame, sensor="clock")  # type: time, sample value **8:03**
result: **8:22**
